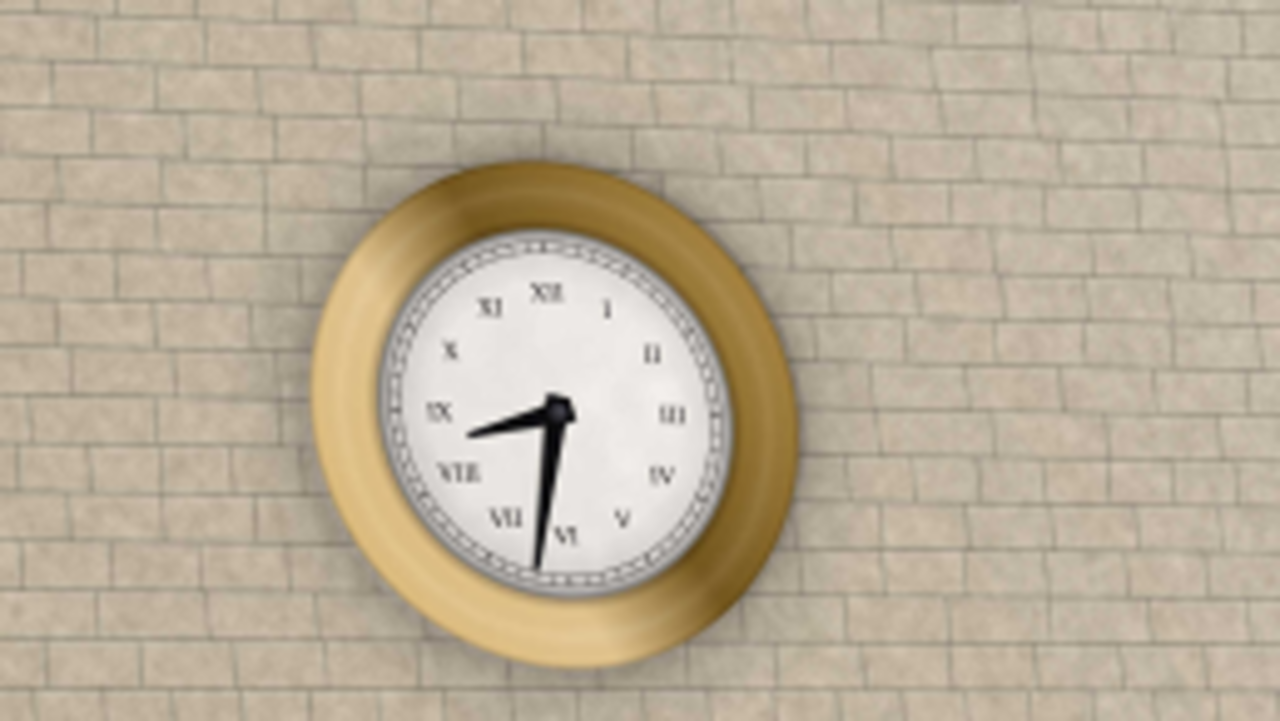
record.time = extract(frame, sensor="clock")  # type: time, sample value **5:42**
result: **8:32**
